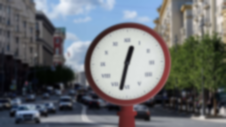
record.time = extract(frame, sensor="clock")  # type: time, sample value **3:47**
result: **12:32**
